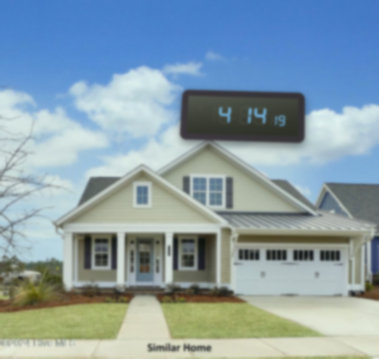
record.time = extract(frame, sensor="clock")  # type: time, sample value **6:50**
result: **4:14**
